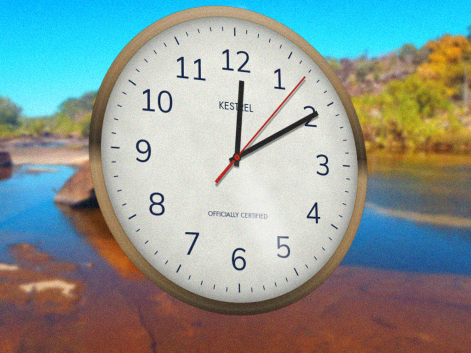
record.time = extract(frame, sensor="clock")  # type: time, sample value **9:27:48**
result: **12:10:07**
